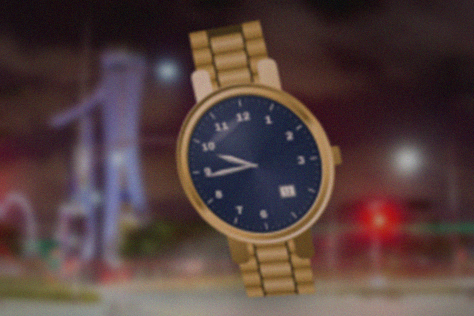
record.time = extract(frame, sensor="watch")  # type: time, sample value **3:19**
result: **9:44**
